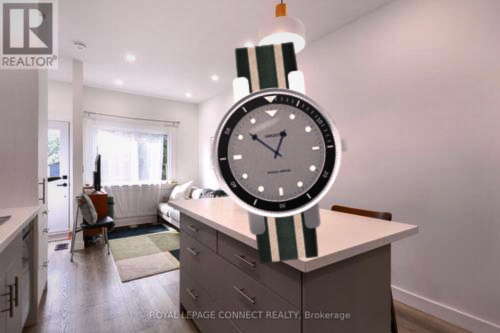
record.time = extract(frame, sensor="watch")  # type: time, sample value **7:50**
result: **12:52**
